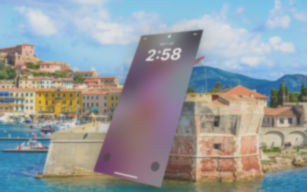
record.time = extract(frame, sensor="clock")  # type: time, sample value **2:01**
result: **2:58**
